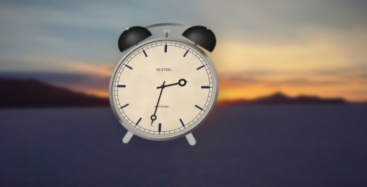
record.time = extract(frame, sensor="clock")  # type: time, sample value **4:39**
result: **2:32**
